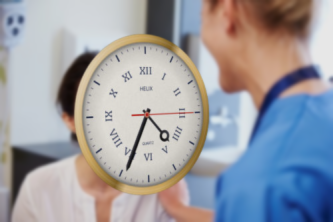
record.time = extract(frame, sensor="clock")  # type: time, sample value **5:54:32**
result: **4:34:15**
